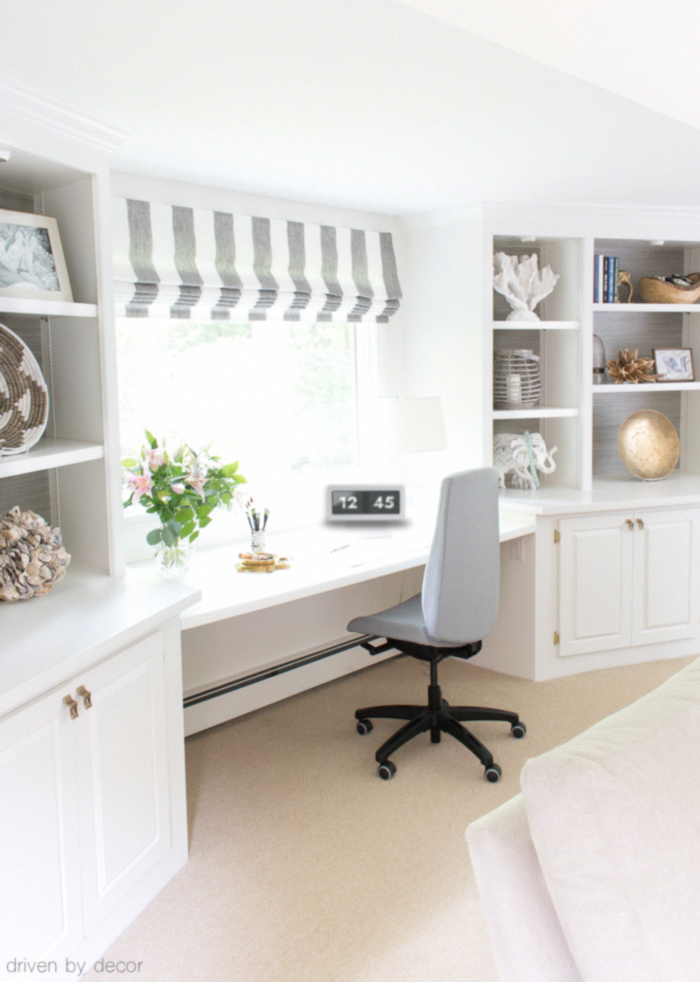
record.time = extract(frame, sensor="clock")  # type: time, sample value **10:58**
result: **12:45**
